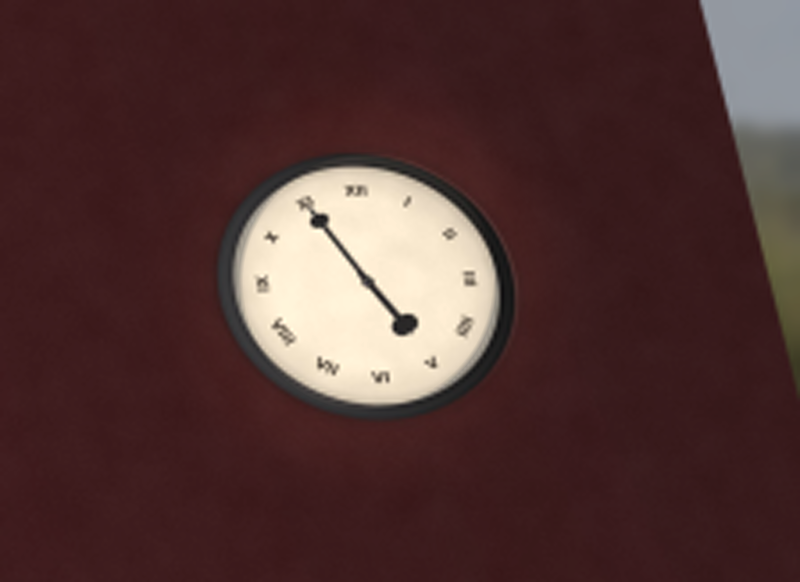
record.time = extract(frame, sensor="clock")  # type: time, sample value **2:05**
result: **4:55**
